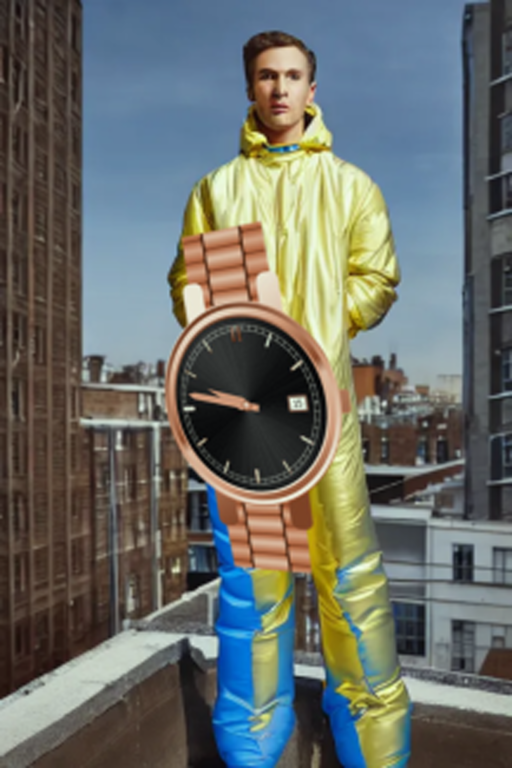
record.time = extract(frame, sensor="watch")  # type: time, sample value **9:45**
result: **9:47**
